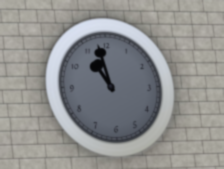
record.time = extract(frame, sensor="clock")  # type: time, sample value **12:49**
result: **10:58**
